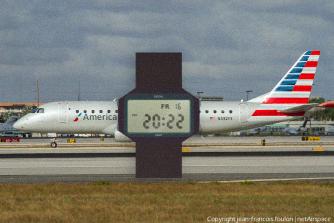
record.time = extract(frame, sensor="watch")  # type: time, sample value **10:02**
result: **20:22**
